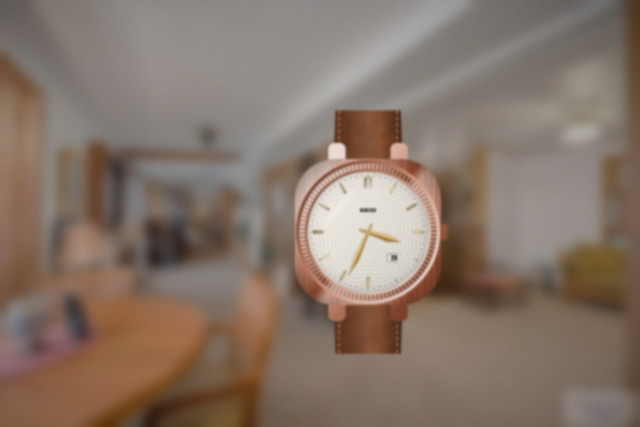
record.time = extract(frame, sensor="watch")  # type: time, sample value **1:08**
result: **3:34**
